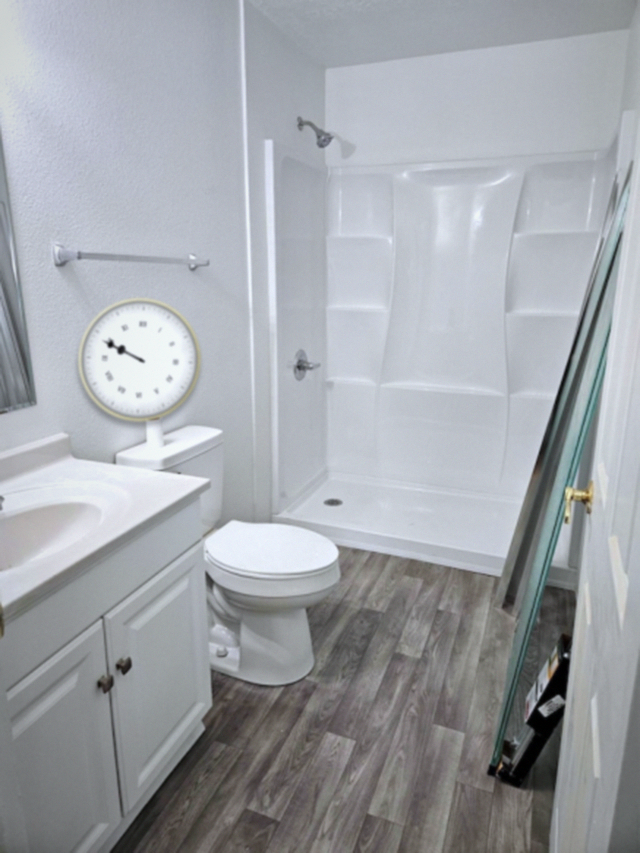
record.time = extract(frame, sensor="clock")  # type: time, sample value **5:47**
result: **9:49**
